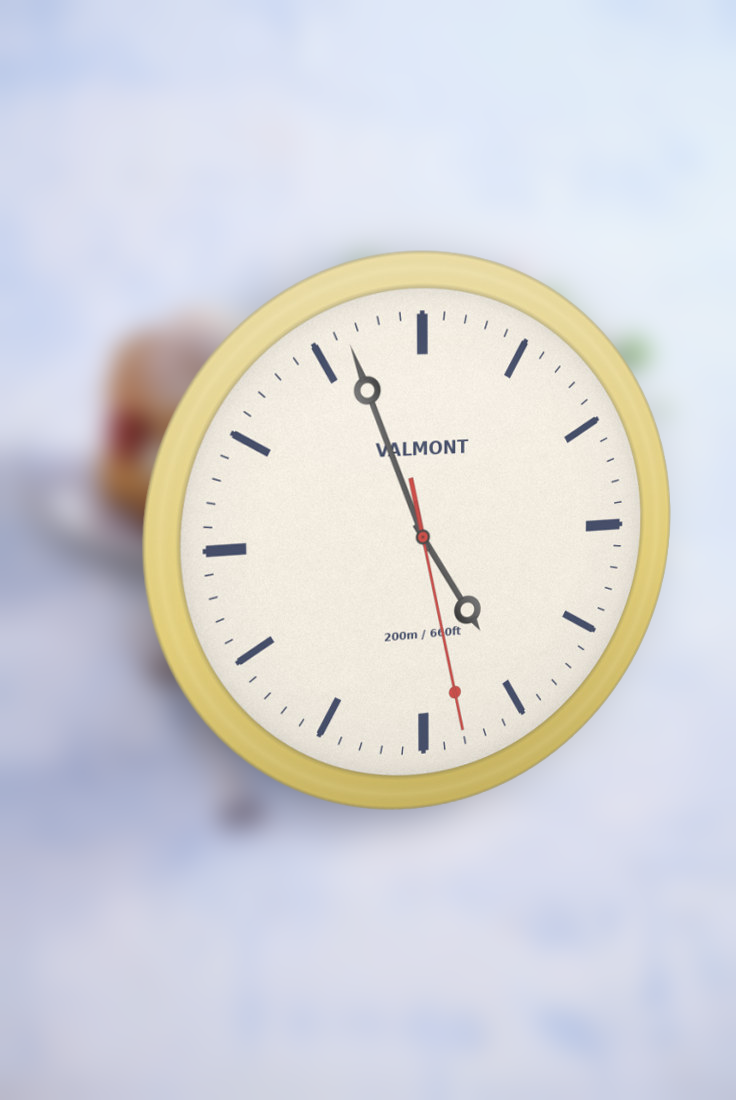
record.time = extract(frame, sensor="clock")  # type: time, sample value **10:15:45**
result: **4:56:28**
